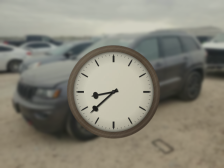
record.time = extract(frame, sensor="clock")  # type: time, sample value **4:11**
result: **8:38**
